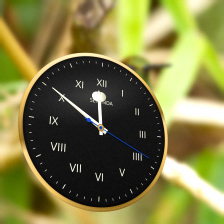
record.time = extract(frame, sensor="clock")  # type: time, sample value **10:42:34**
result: **11:50:19**
